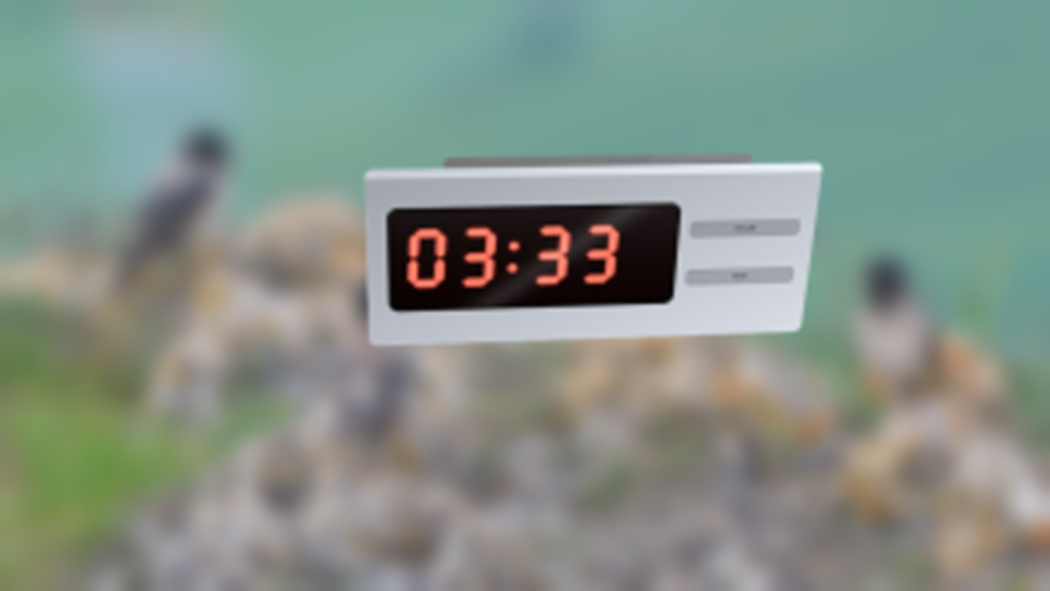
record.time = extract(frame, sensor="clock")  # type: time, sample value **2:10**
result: **3:33**
